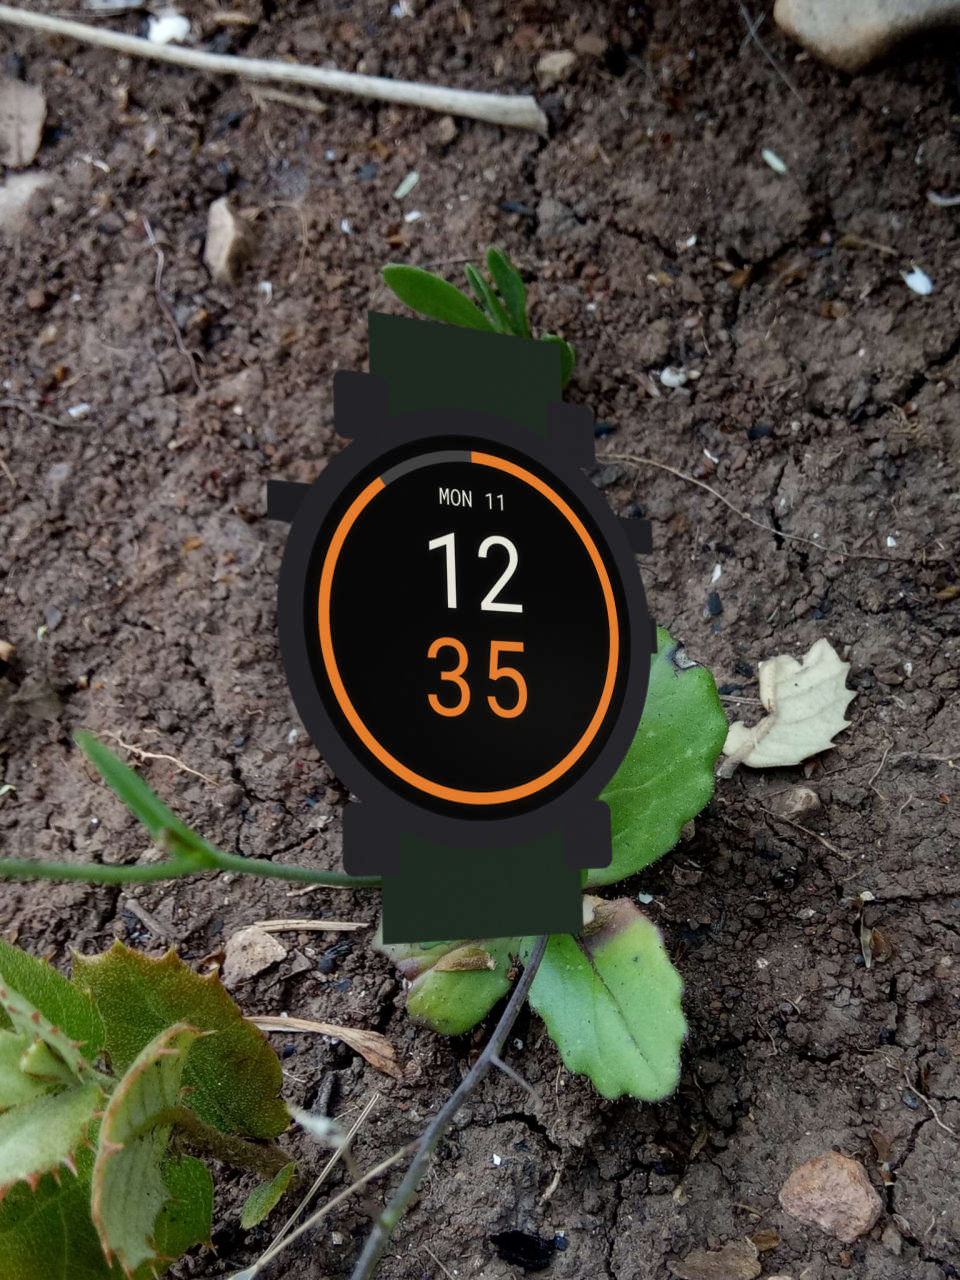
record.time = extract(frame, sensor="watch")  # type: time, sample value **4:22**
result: **12:35**
